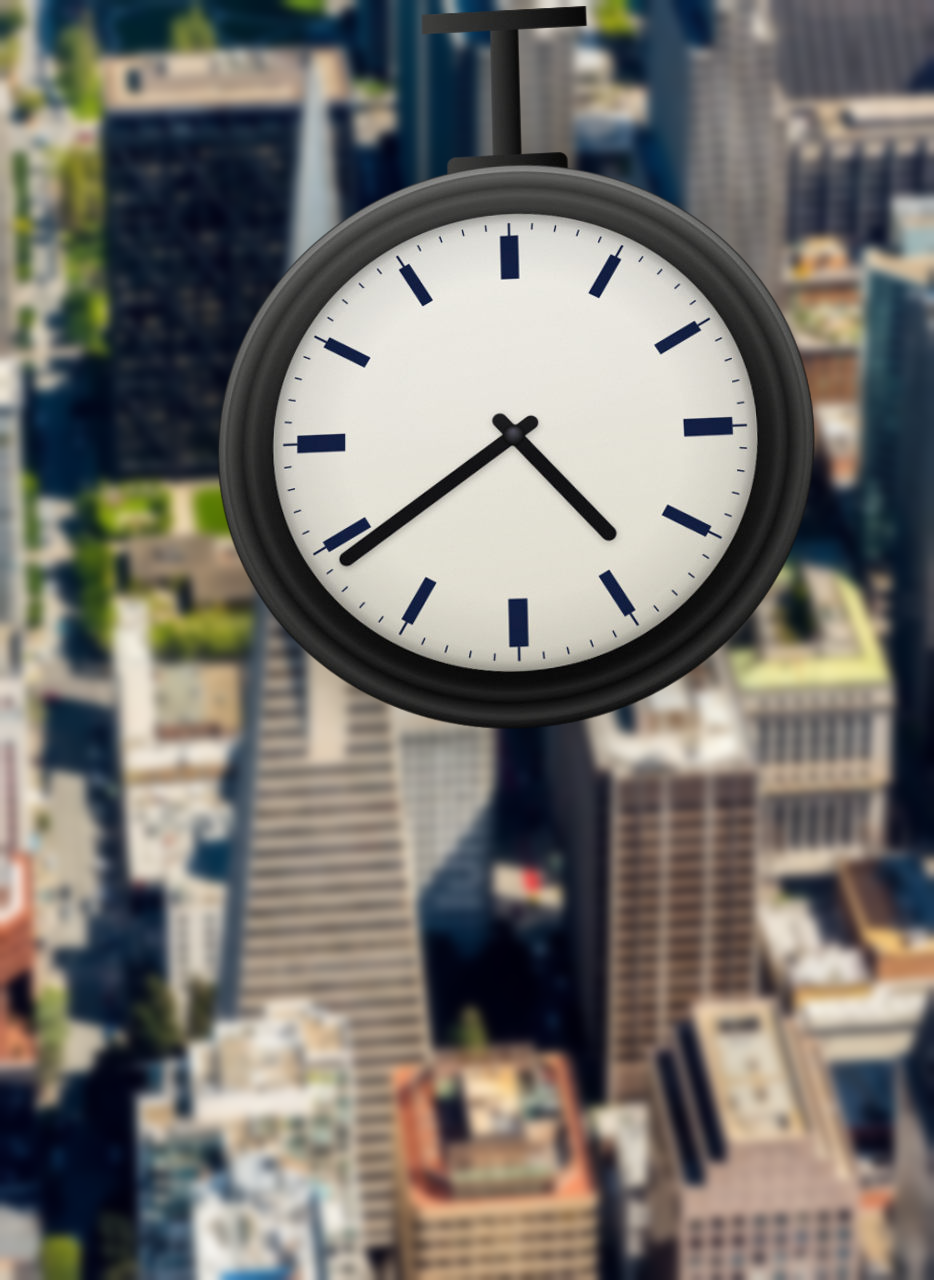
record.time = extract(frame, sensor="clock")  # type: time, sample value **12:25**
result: **4:39**
